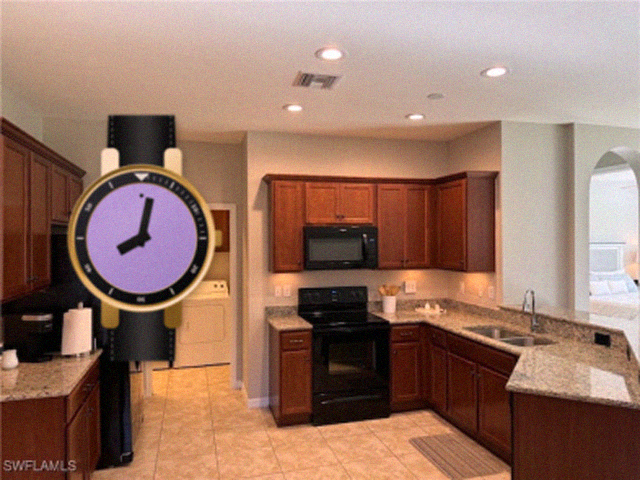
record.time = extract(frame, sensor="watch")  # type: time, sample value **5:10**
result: **8:02**
